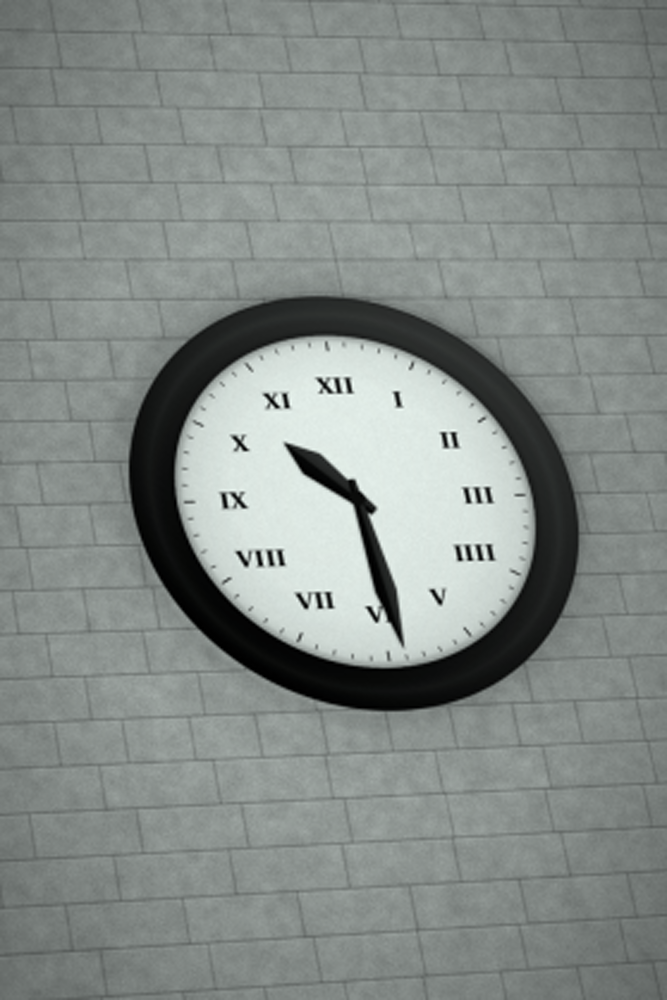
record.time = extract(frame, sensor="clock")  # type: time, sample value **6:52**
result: **10:29**
